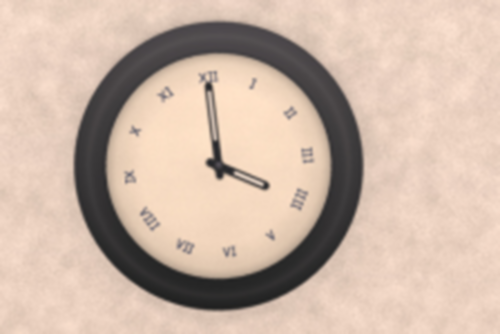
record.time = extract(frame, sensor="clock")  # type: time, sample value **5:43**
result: **4:00**
